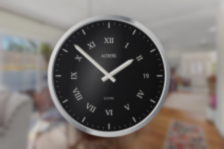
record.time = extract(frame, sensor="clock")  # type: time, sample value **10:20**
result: **1:52**
